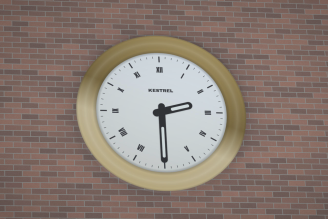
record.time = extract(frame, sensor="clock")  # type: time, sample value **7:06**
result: **2:30**
